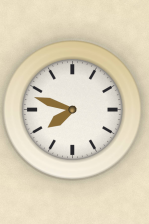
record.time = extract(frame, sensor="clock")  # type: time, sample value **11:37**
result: **7:48**
